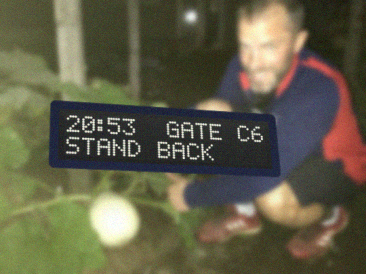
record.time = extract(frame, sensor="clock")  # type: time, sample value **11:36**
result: **20:53**
